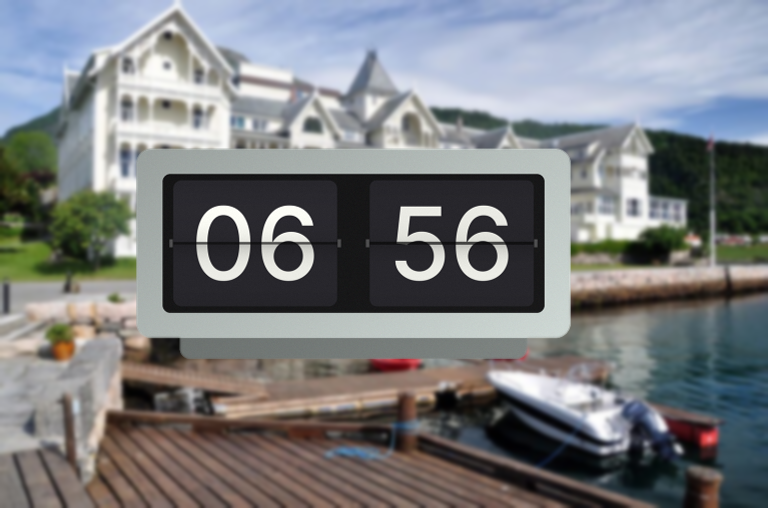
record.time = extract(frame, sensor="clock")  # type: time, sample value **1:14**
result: **6:56**
